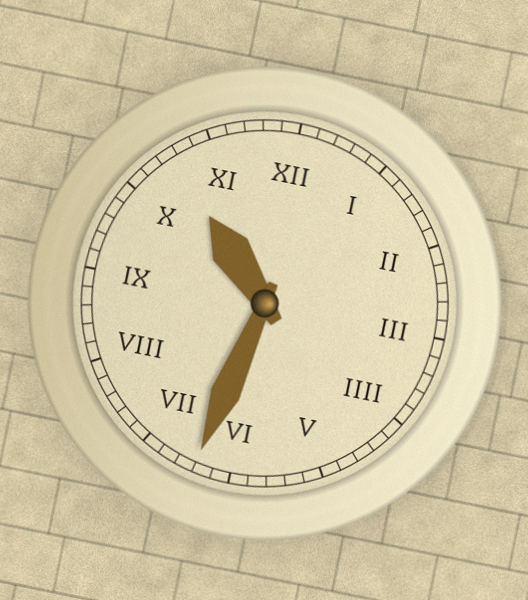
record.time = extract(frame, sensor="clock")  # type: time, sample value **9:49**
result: **10:32**
